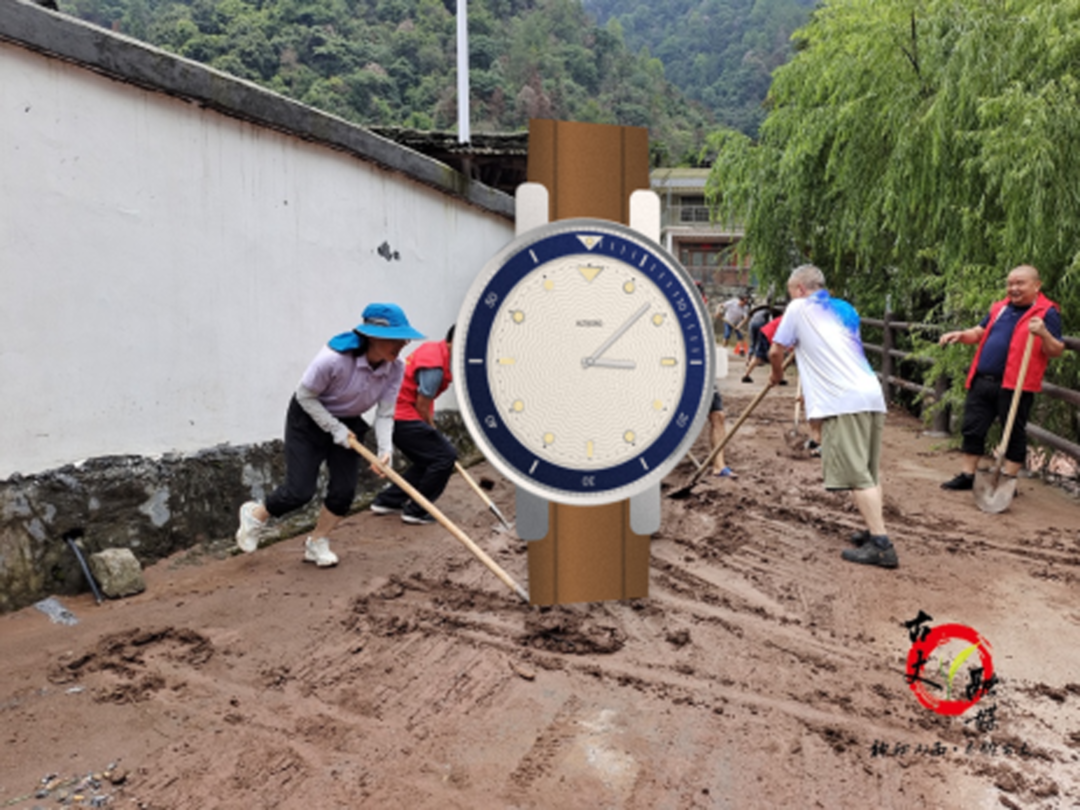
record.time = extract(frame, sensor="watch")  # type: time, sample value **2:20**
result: **3:08**
